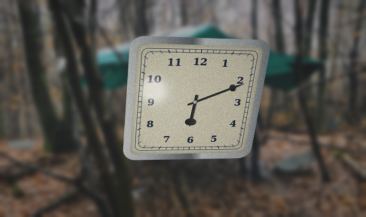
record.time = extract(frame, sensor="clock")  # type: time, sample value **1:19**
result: **6:11**
